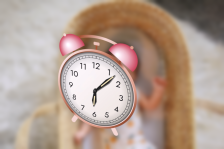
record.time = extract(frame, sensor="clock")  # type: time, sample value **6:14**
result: **6:07**
